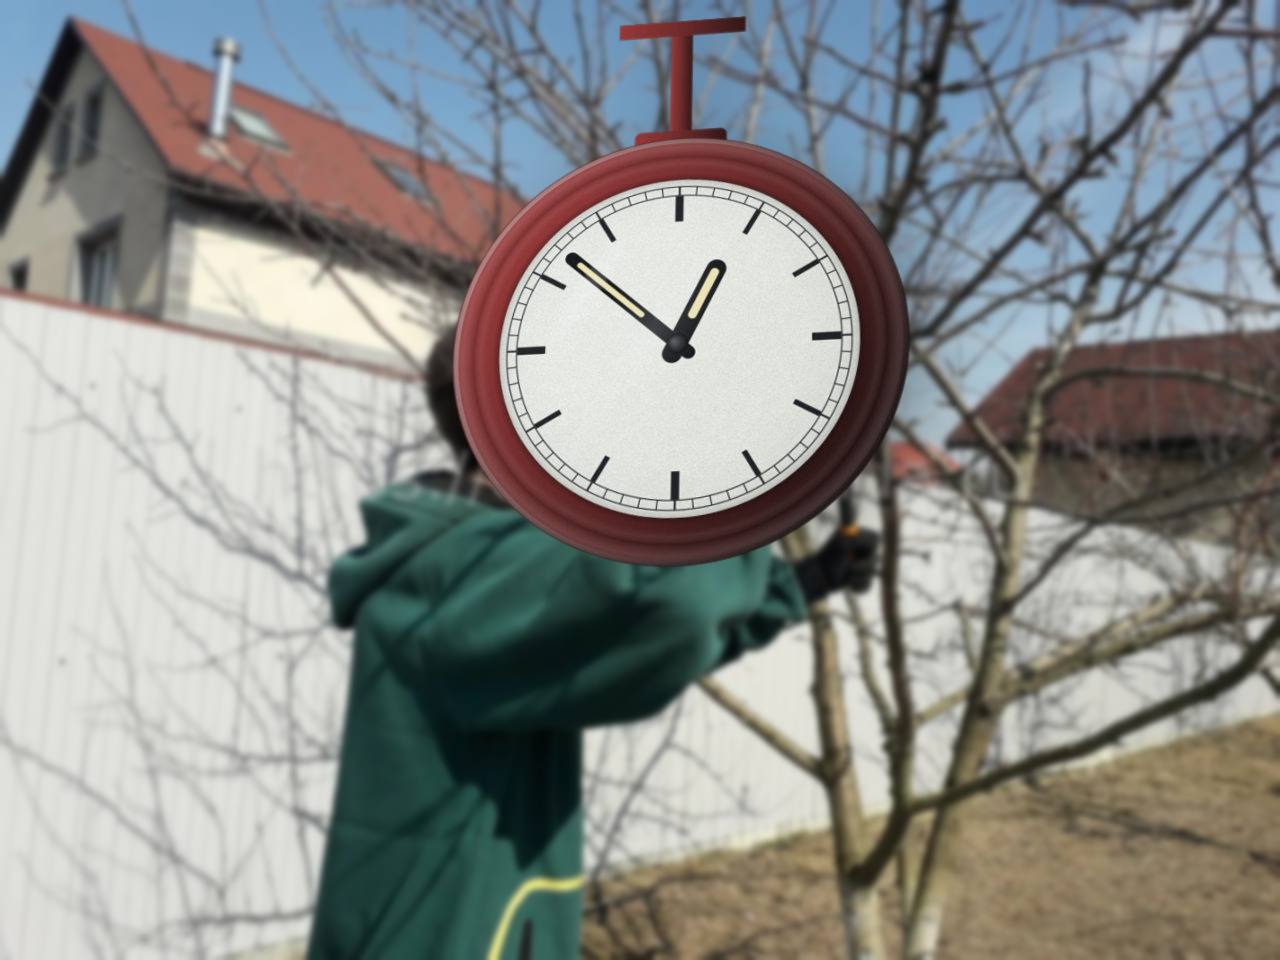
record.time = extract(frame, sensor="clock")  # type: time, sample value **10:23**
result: **12:52**
